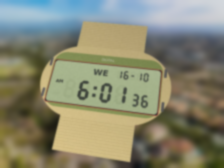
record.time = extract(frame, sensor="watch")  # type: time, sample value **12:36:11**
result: **6:01:36**
